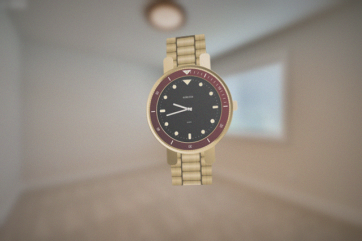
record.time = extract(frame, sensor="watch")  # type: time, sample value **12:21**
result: **9:43**
